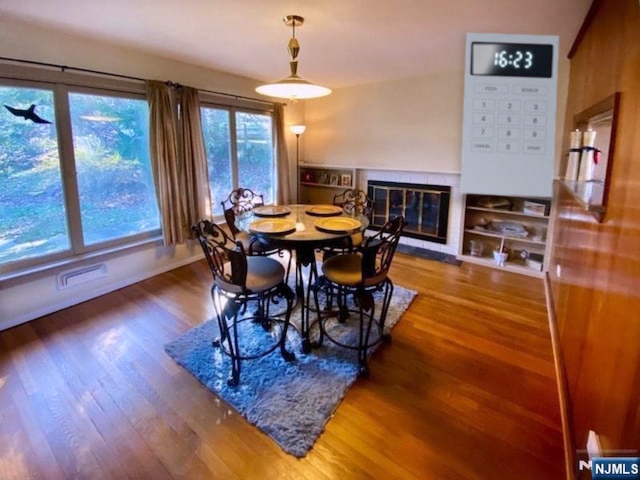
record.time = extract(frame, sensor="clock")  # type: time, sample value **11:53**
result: **16:23**
